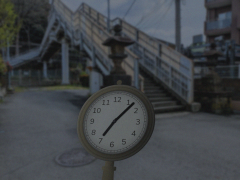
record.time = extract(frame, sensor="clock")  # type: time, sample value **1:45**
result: **7:07**
